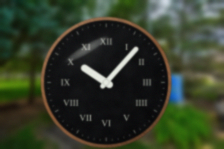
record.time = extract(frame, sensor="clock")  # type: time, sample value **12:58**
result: **10:07**
